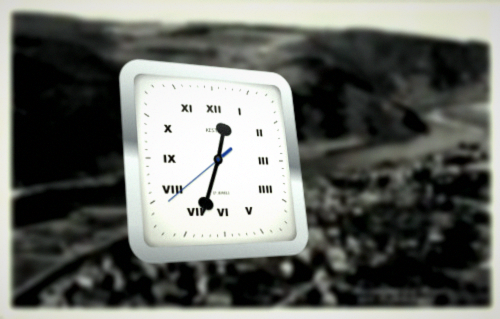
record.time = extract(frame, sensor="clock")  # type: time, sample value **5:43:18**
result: **12:33:39**
